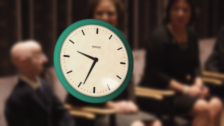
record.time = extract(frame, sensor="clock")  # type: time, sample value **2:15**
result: **9:34**
